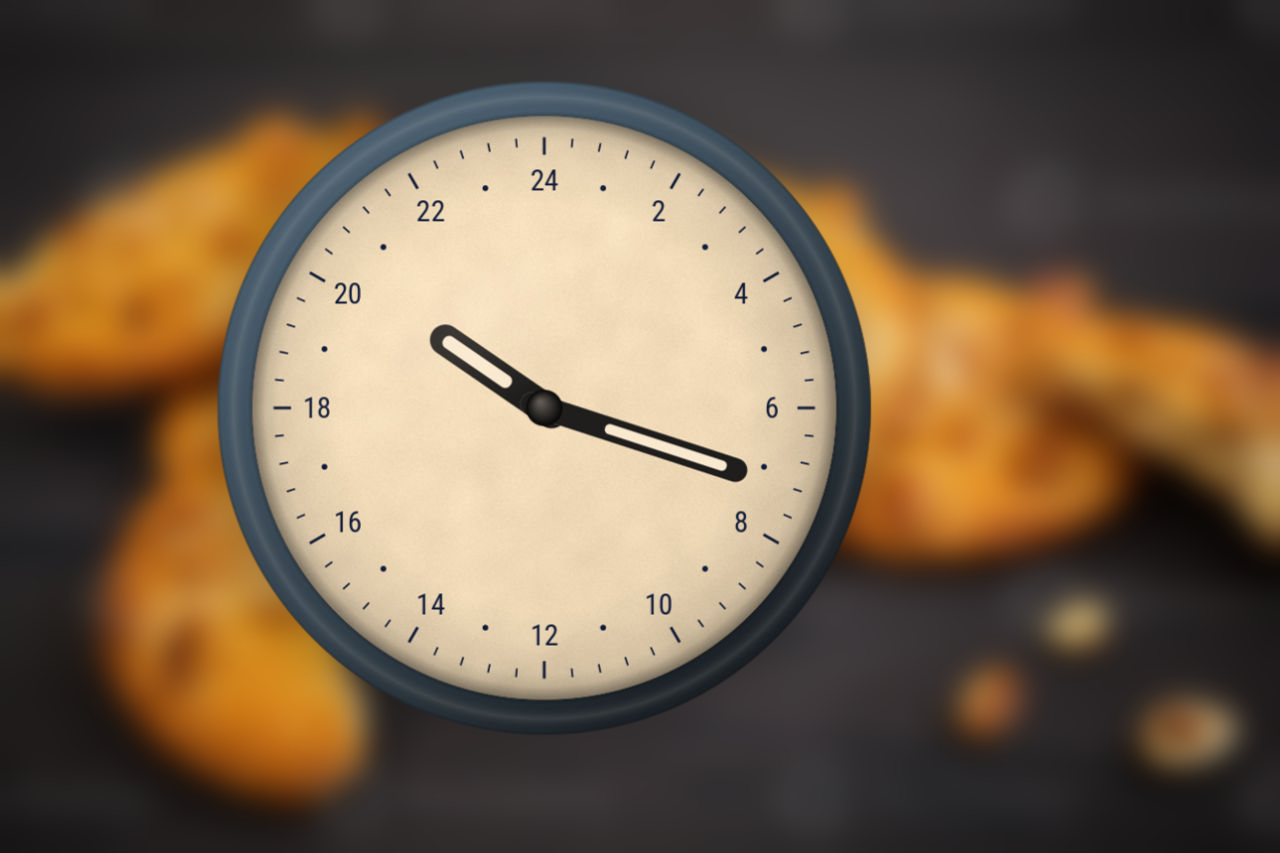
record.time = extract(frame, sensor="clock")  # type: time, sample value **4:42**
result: **20:18**
